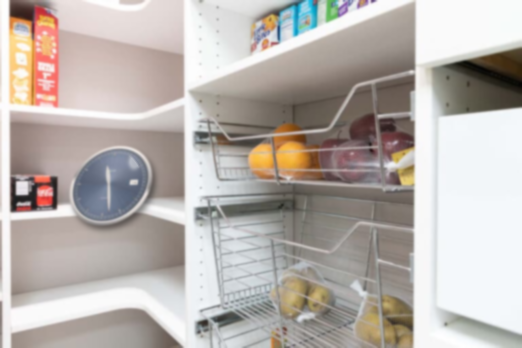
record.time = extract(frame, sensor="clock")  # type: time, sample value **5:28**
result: **11:28**
